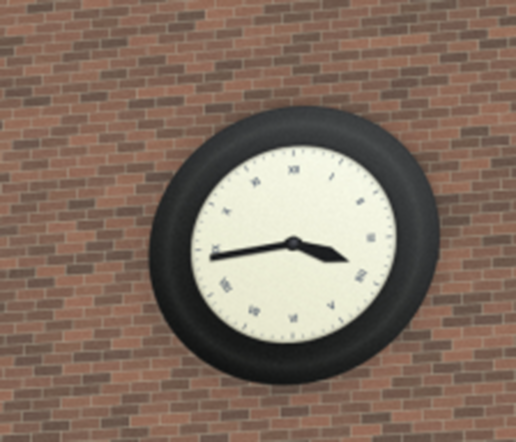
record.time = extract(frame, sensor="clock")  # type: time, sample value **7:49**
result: **3:44**
